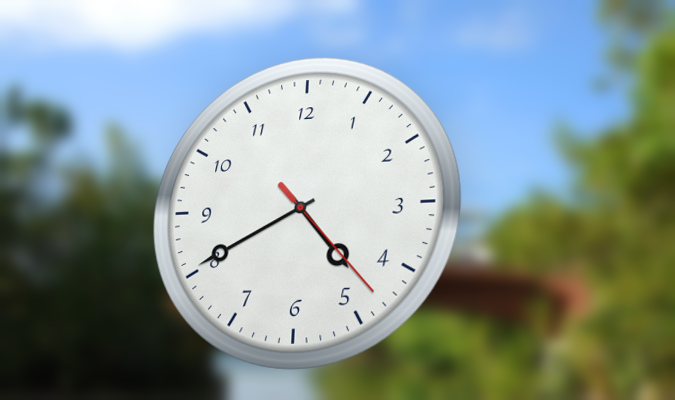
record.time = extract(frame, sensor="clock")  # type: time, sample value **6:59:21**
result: **4:40:23**
